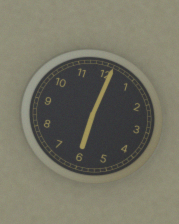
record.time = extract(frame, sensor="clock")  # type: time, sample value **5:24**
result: **6:01**
